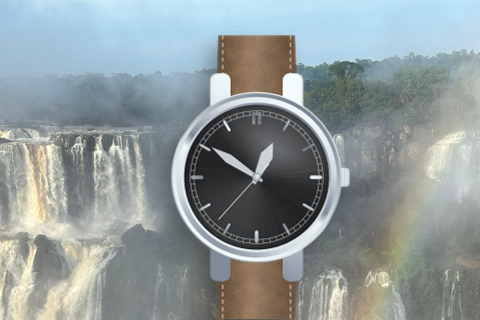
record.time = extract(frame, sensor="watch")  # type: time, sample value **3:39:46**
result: **12:50:37**
